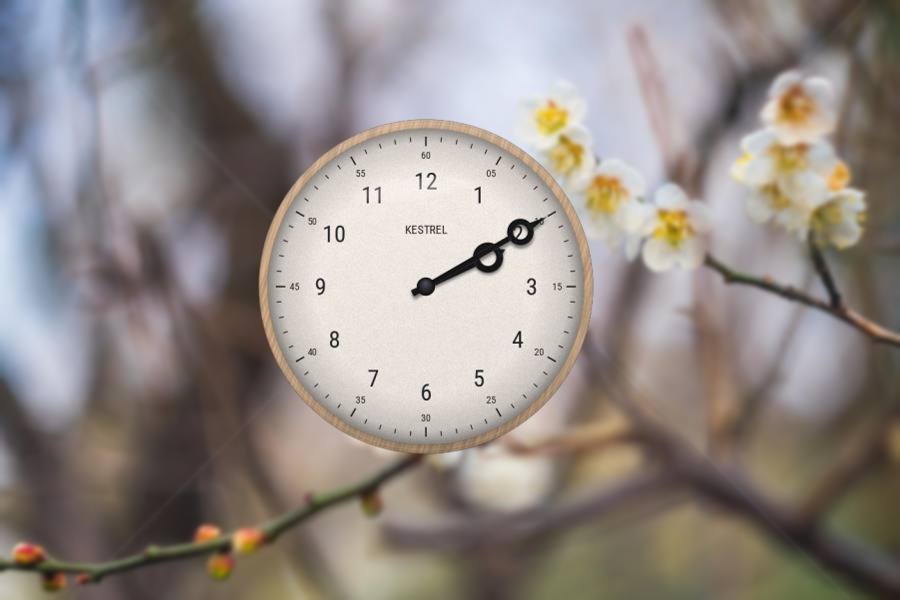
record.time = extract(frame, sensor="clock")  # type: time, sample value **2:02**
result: **2:10**
